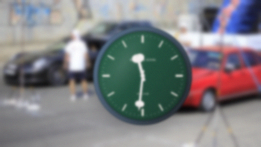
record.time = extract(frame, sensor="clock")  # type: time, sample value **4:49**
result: **11:31**
